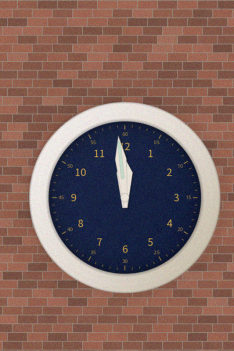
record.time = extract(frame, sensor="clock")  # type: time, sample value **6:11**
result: **11:59**
